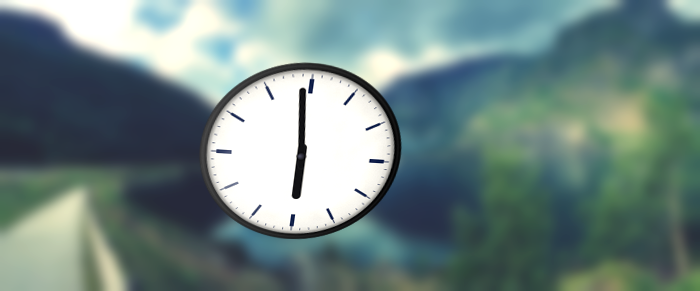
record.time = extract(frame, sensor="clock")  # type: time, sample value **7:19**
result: **5:59**
